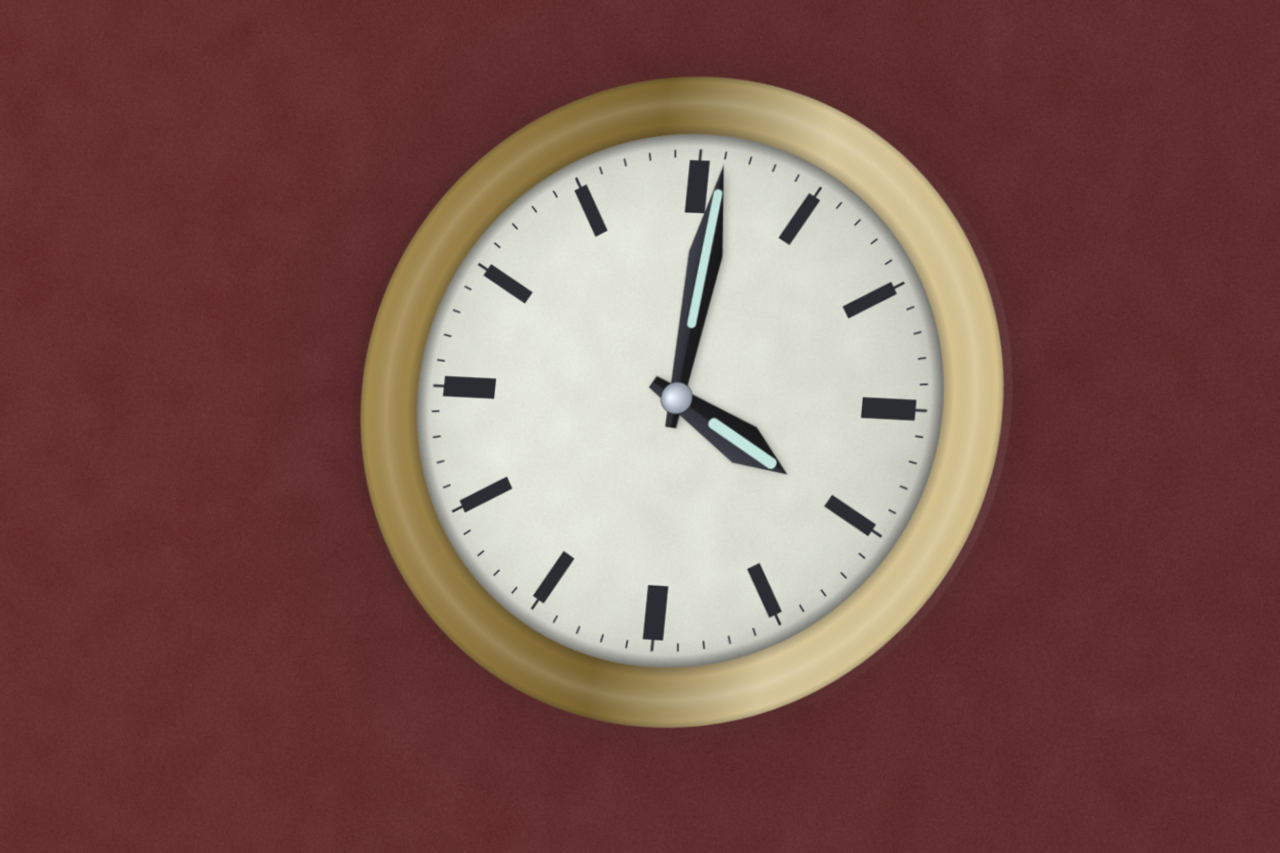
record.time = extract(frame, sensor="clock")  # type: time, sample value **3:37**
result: **4:01**
